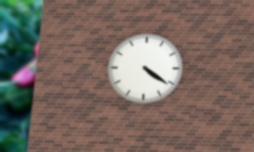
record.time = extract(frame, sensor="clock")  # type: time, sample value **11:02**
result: **4:21**
